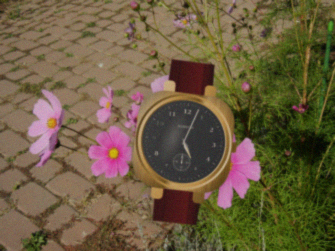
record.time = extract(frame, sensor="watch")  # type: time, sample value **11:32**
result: **5:03**
